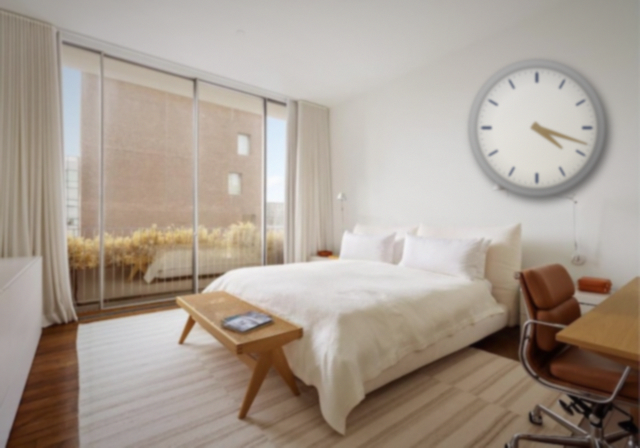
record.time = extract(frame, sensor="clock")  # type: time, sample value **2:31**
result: **4:18**
